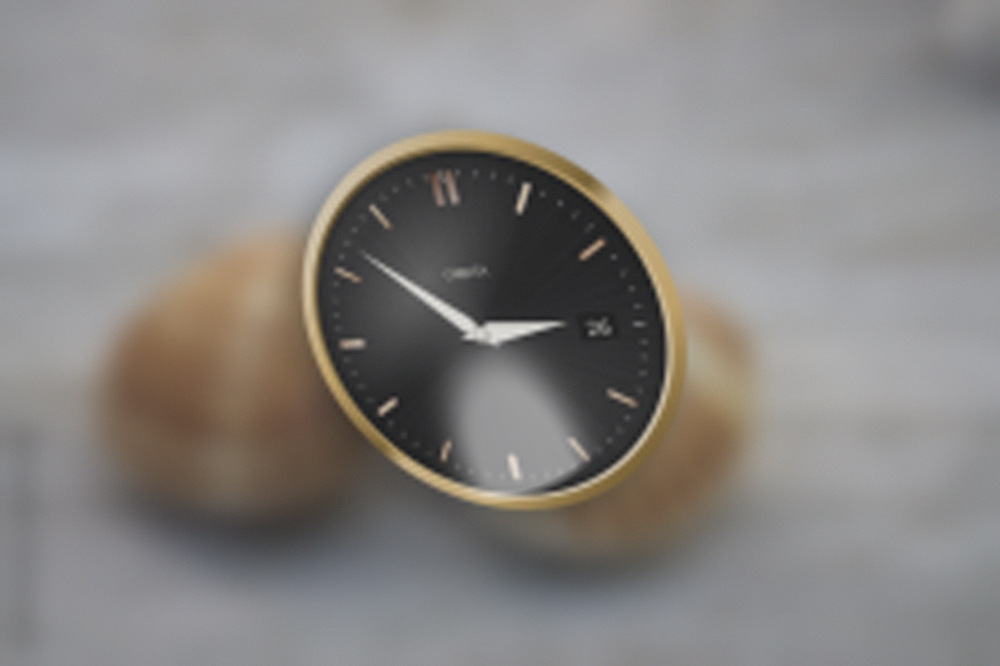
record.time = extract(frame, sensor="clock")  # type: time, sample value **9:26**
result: **2:52**
